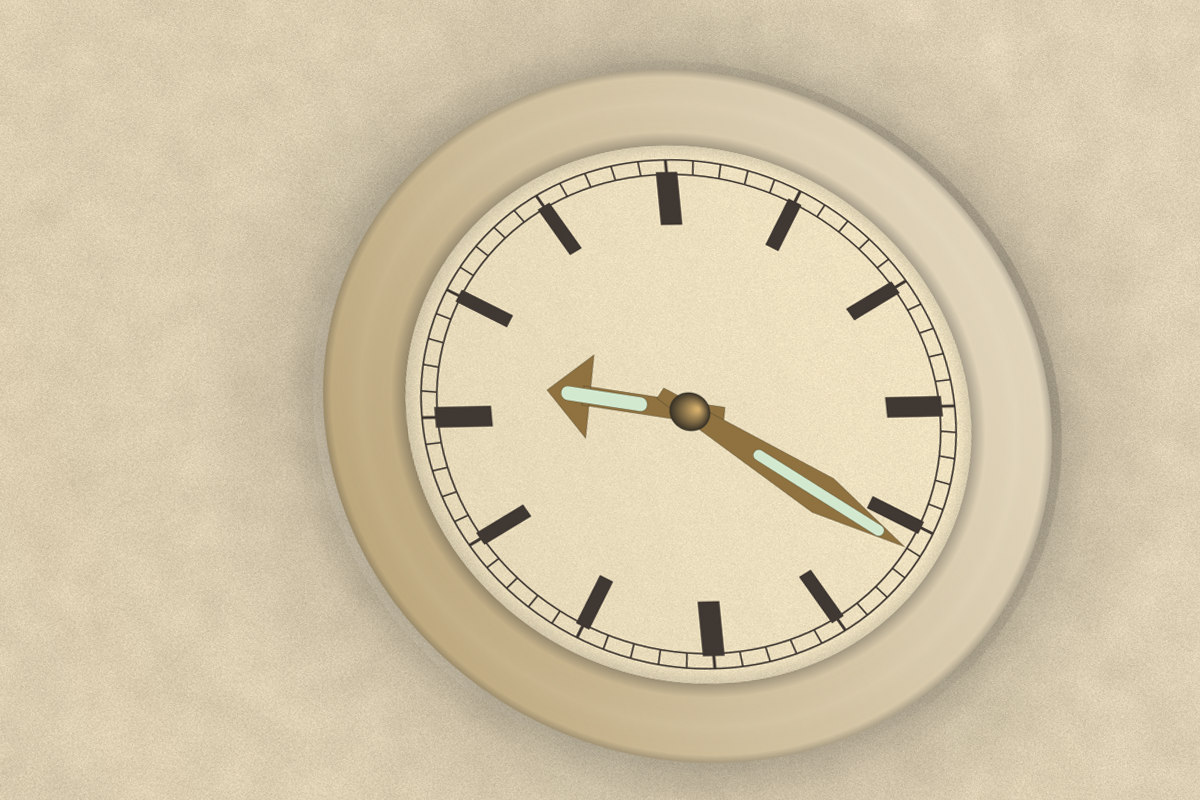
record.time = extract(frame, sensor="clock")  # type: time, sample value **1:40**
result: **9:21**
